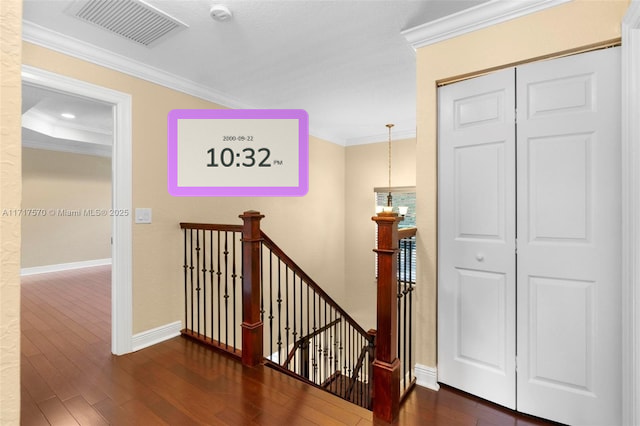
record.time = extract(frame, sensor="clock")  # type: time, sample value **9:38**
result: **10:32**
